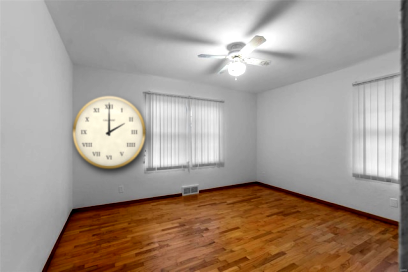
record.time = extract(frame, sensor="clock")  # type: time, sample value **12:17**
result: **2:00**
